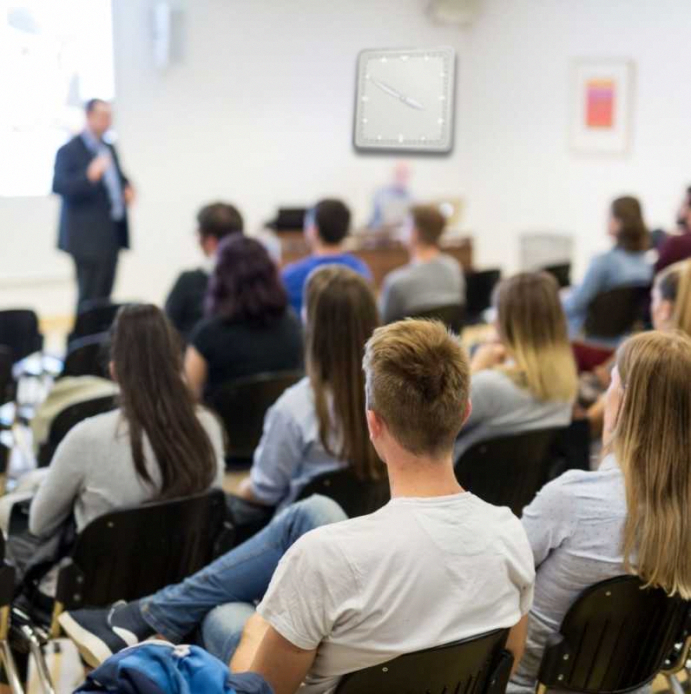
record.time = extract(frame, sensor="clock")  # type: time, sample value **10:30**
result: **3:50**
